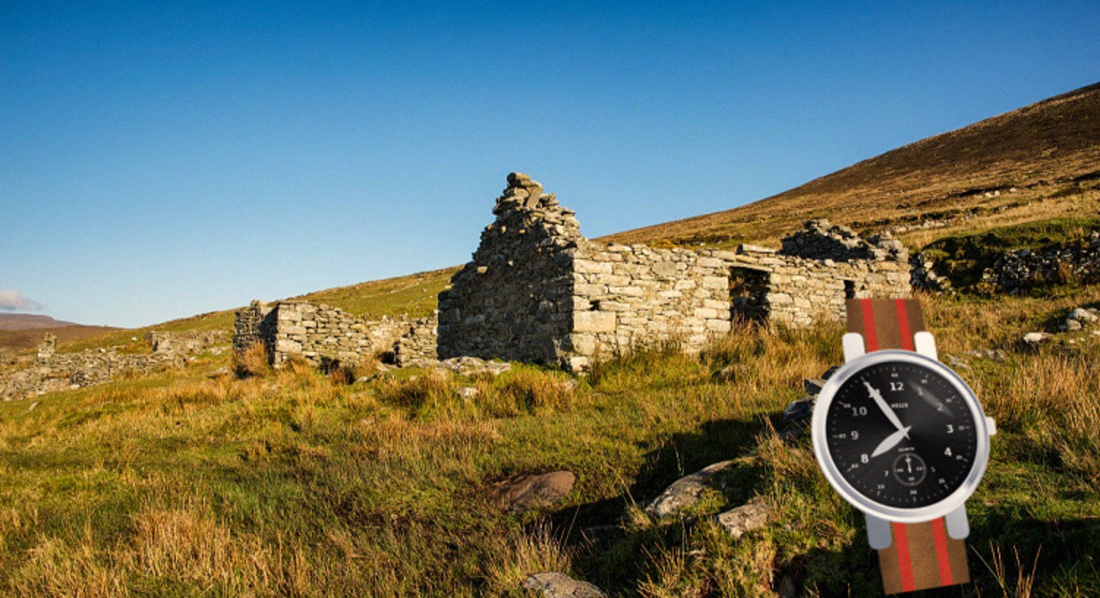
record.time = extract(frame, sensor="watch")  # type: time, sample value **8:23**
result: **7:55**
